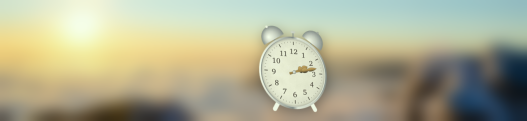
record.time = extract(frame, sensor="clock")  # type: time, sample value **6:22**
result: **2:13**
